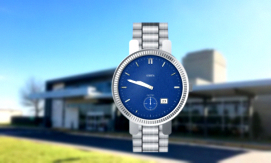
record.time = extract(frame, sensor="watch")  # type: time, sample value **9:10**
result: **9:48**
